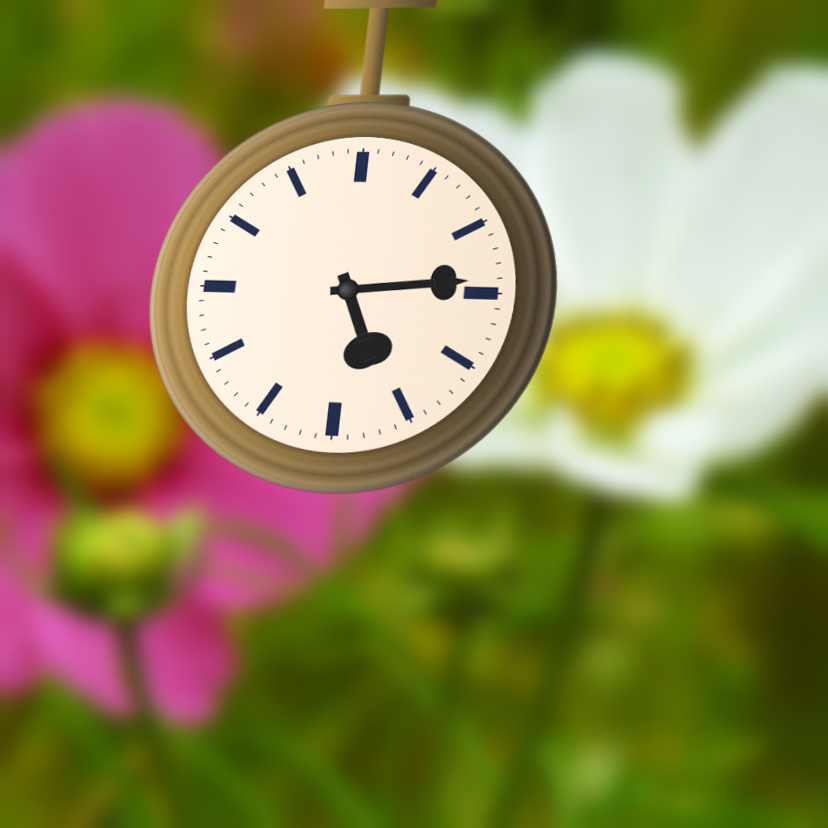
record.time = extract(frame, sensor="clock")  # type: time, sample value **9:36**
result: **5:14**
